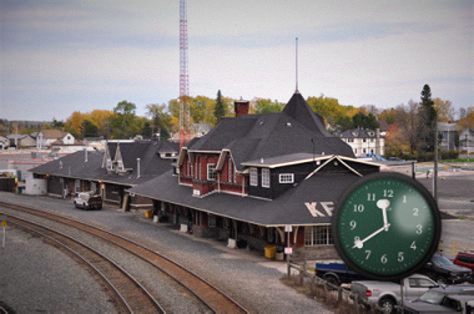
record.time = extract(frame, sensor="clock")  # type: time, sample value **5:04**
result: **11:39**
